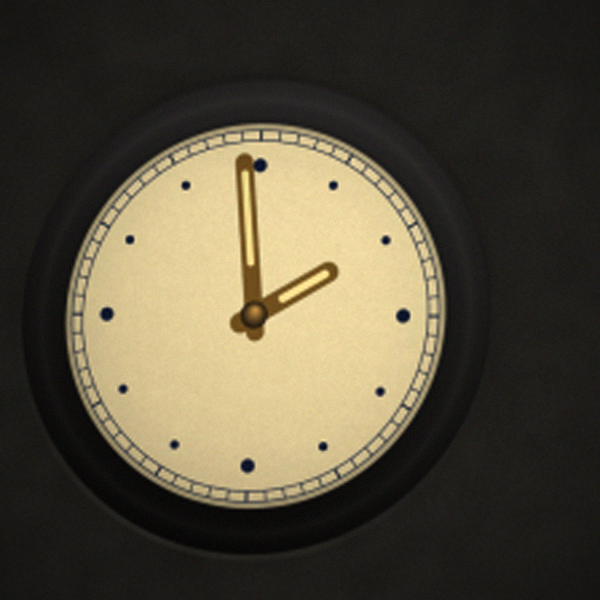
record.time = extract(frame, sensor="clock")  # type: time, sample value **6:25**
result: **1:59**
